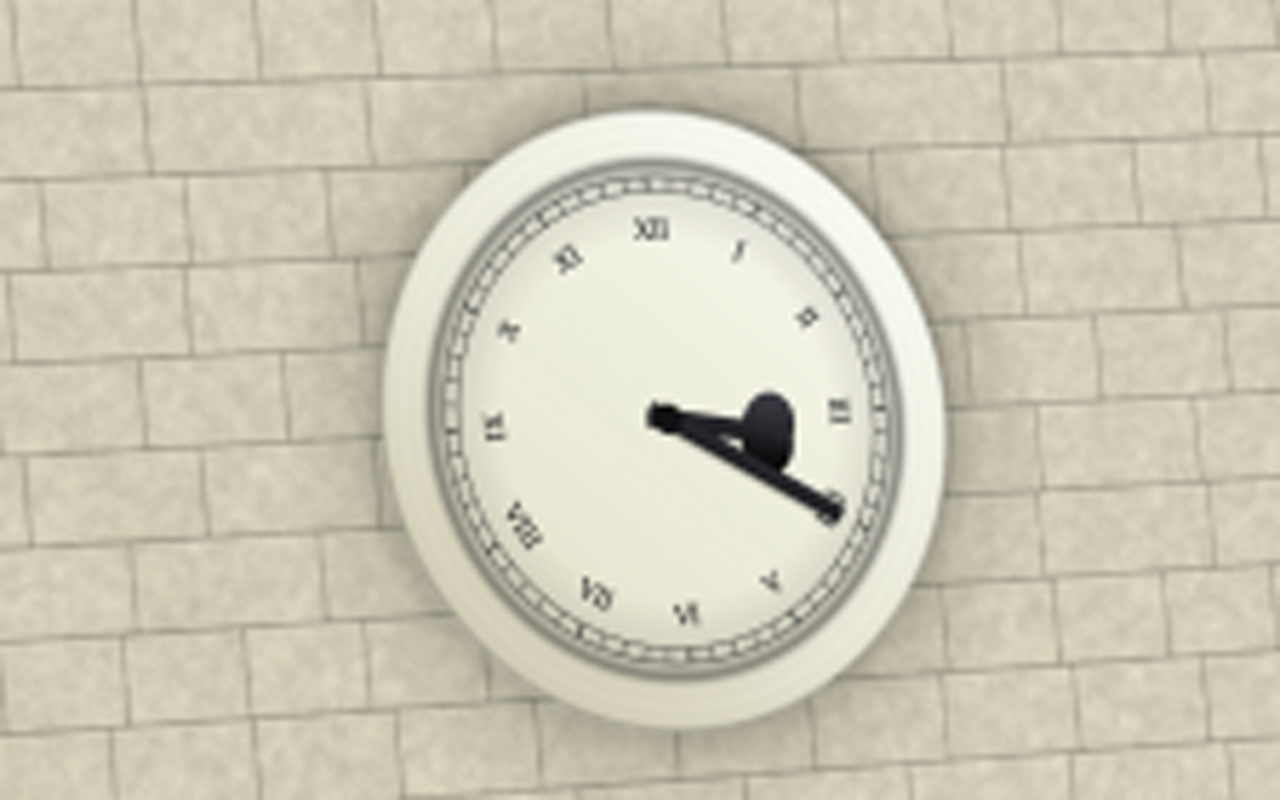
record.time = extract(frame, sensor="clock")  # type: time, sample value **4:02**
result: **3:20**
